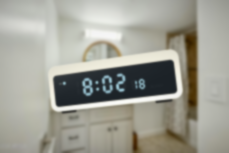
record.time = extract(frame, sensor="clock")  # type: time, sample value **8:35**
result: **8:02**
